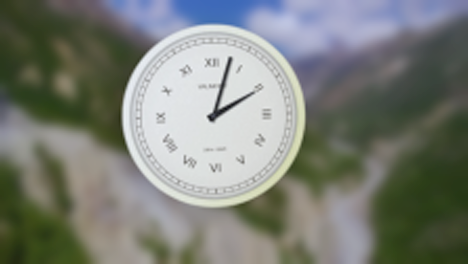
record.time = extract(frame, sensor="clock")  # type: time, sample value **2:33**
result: **2:03**
